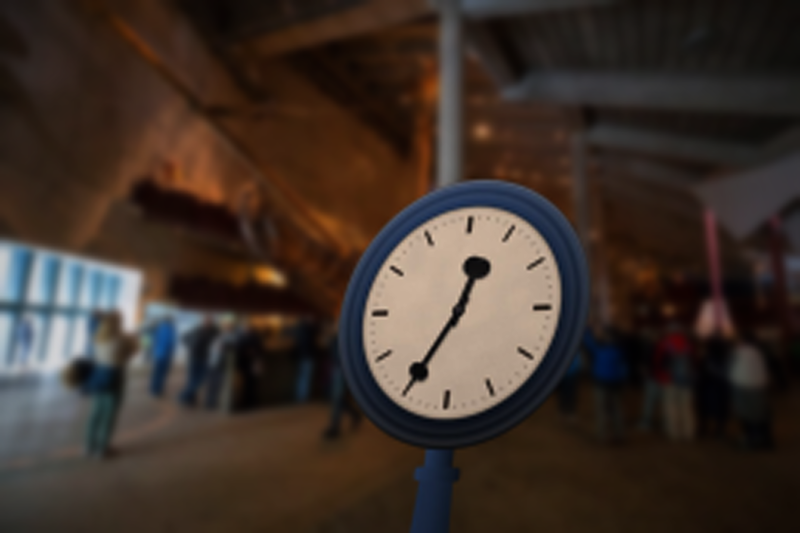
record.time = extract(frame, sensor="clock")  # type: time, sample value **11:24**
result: **12:35**
